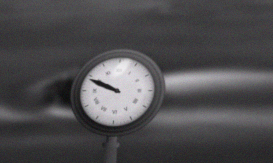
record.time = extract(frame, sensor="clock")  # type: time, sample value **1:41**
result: **9:49**
